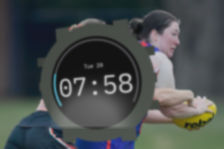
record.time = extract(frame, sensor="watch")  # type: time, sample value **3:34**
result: **7:58**
